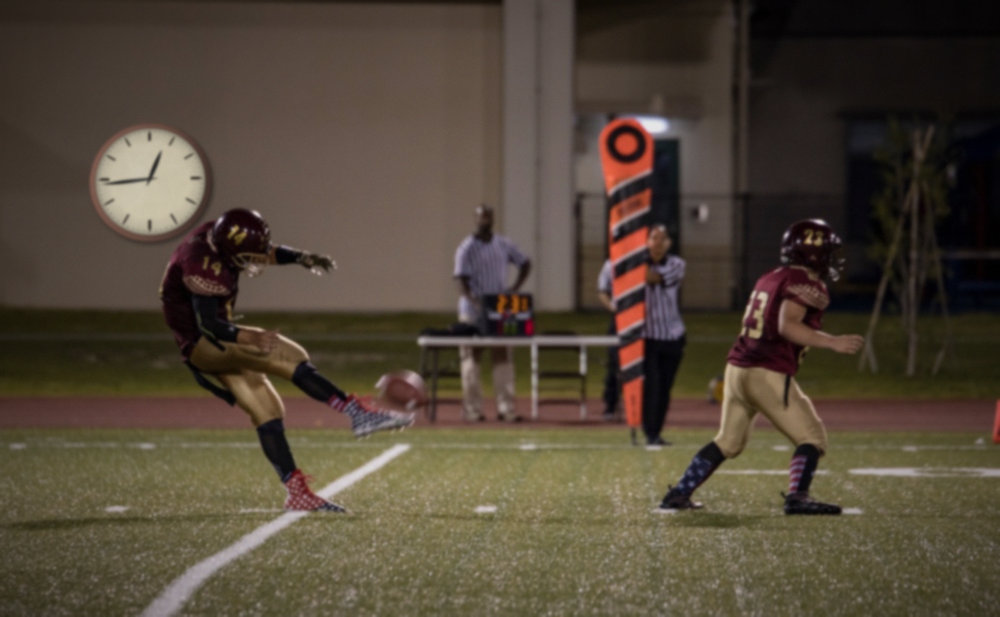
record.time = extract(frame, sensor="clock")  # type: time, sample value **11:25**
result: **12:44**
